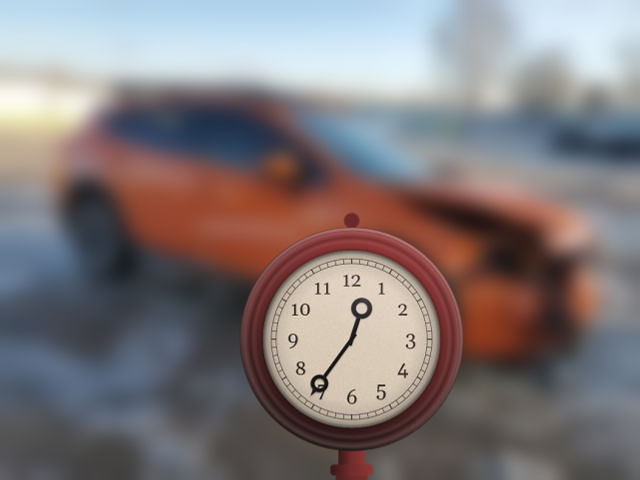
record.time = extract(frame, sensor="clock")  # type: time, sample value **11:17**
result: **12:36**
